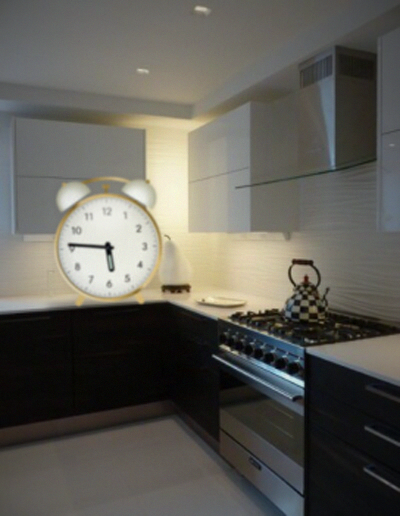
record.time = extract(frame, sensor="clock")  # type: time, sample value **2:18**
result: **5:46**
